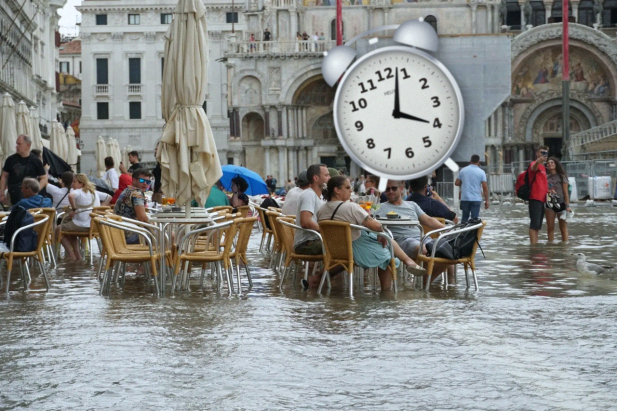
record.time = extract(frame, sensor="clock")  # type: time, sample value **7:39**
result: **4:03**
